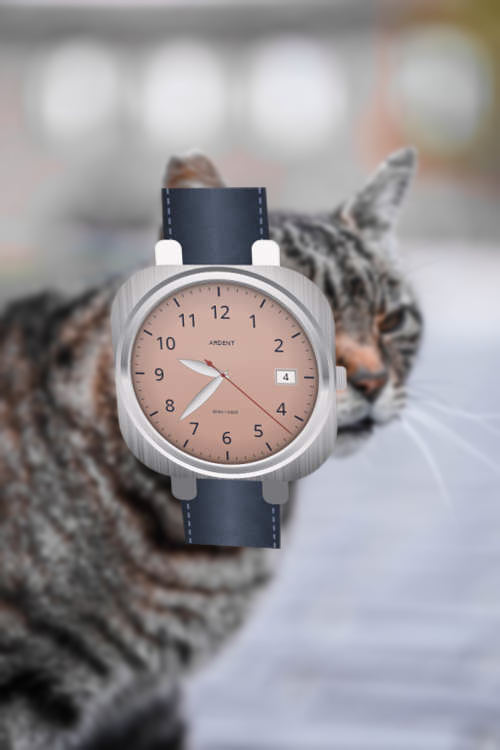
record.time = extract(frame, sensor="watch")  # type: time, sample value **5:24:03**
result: **9:37:22**
